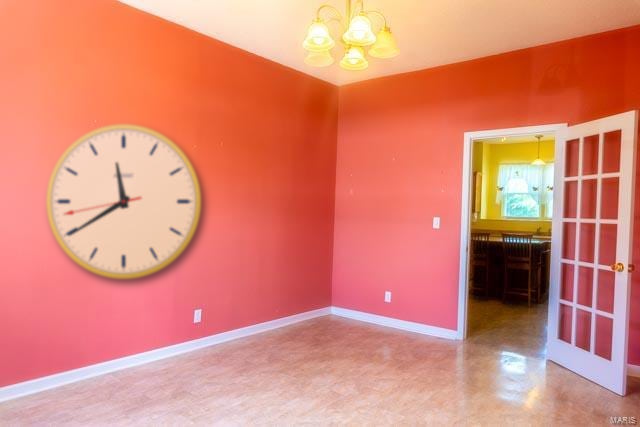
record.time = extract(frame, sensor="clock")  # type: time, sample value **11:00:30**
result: **11:39:43**
